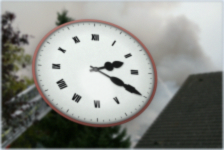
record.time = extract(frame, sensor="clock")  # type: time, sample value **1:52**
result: **2:20**
